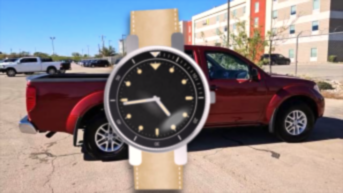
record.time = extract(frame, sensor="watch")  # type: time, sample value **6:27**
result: **4:44**
